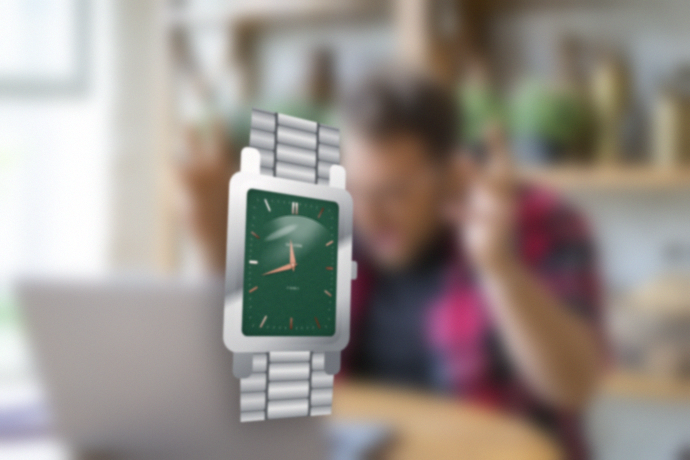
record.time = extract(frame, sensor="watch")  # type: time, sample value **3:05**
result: **11:42**
